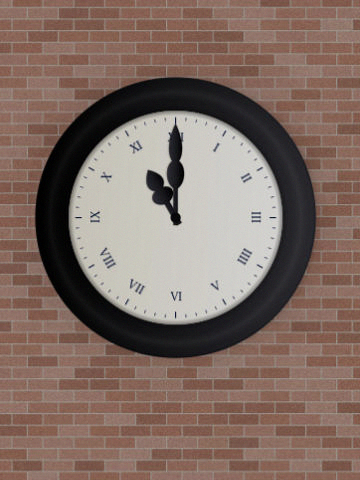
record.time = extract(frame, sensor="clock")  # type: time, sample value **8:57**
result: **11:00**
